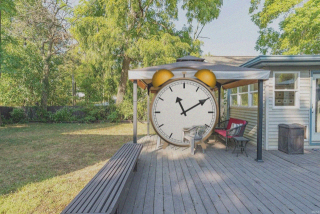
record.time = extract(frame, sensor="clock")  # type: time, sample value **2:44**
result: **11:10**
